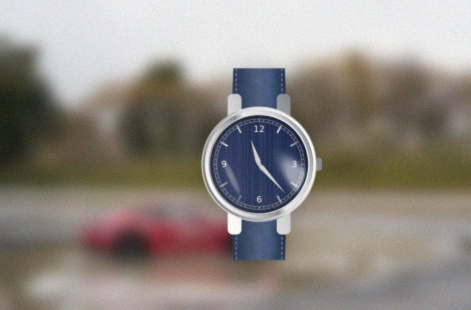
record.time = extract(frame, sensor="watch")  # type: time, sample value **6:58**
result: **11:23**
